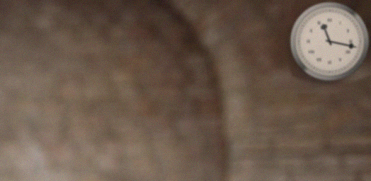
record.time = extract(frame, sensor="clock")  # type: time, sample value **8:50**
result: **11:17**
